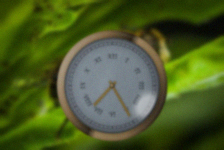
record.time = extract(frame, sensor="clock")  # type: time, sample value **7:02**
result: **7:25**
